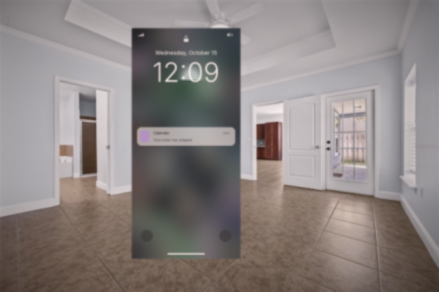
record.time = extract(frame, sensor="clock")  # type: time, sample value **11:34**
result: **12:09**
